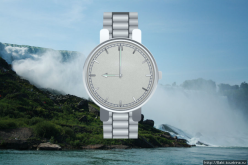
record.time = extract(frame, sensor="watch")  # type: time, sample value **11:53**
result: **9:00**
